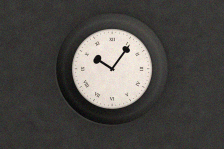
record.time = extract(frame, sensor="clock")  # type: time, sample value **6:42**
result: **10:06**
